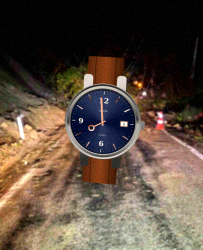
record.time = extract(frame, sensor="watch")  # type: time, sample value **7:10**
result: **7:59**
